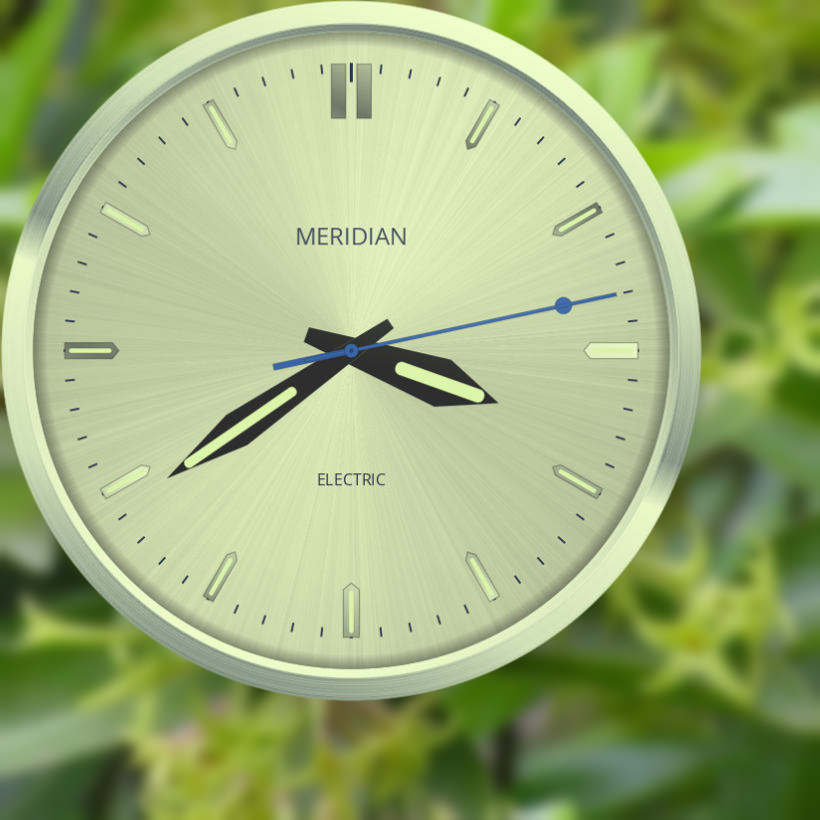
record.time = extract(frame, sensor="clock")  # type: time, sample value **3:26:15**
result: **3:39:13**
